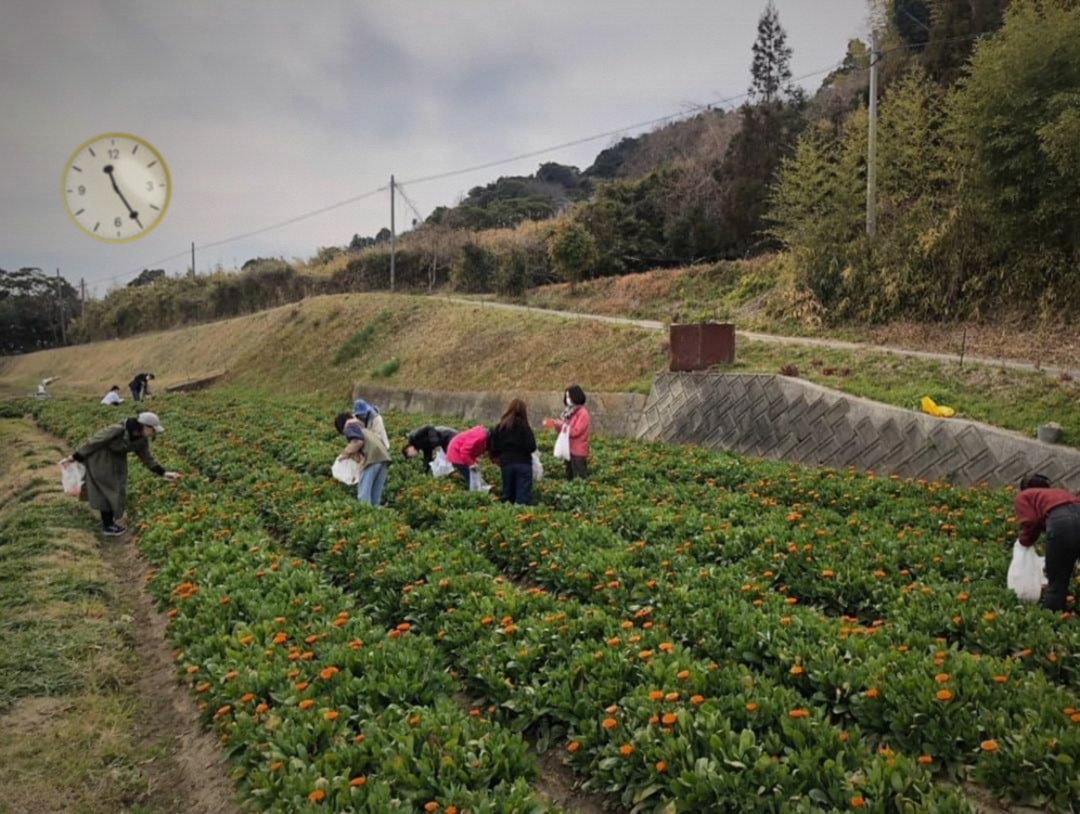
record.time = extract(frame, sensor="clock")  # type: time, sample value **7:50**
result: **11:25**
